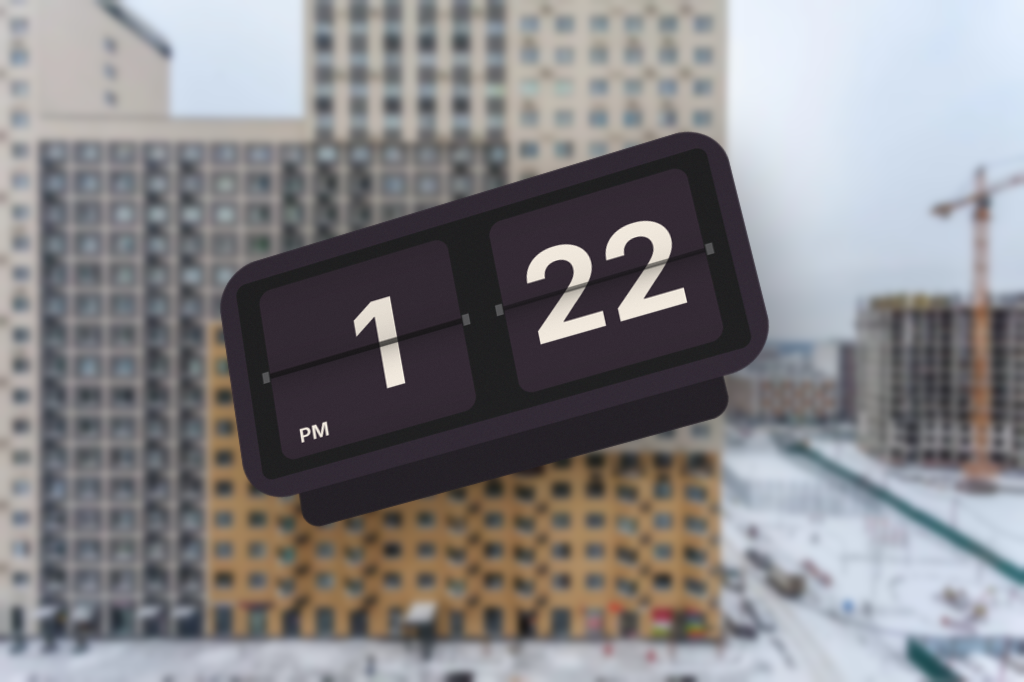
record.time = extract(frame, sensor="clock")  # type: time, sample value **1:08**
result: **1:22**
